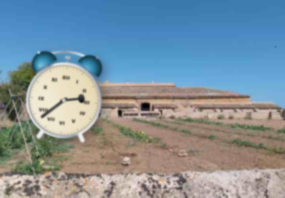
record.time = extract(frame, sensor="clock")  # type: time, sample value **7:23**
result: **2:38**
